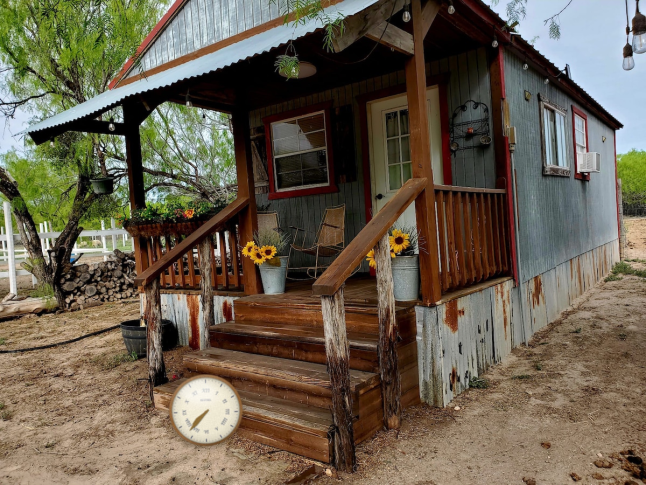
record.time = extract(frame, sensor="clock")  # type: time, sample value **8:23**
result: **7:37**
